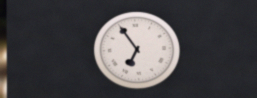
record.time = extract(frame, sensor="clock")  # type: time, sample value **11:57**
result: **6:55**
